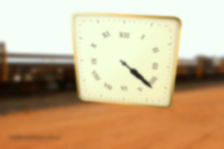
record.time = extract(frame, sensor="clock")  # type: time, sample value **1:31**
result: **4:22**
